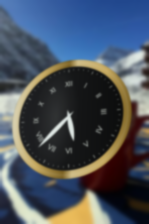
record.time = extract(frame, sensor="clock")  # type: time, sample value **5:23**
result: **5:38**
